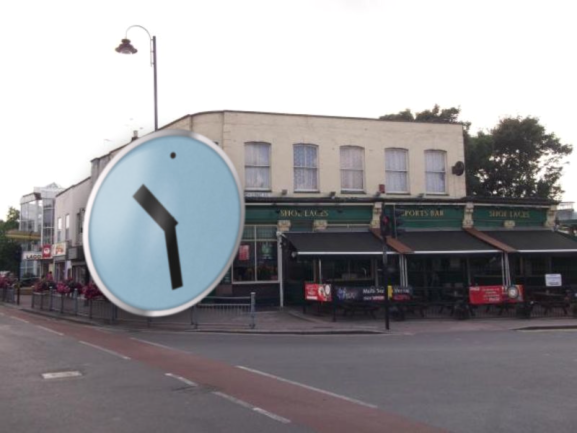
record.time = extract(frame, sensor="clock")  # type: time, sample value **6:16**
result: **10:28**
